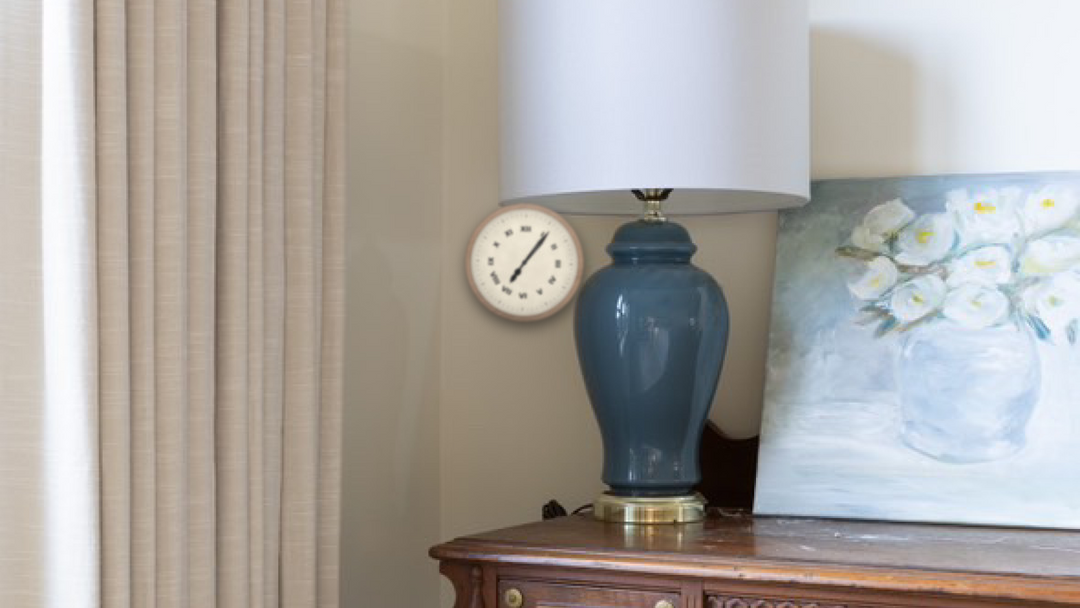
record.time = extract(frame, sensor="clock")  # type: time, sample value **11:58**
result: **7:06**
